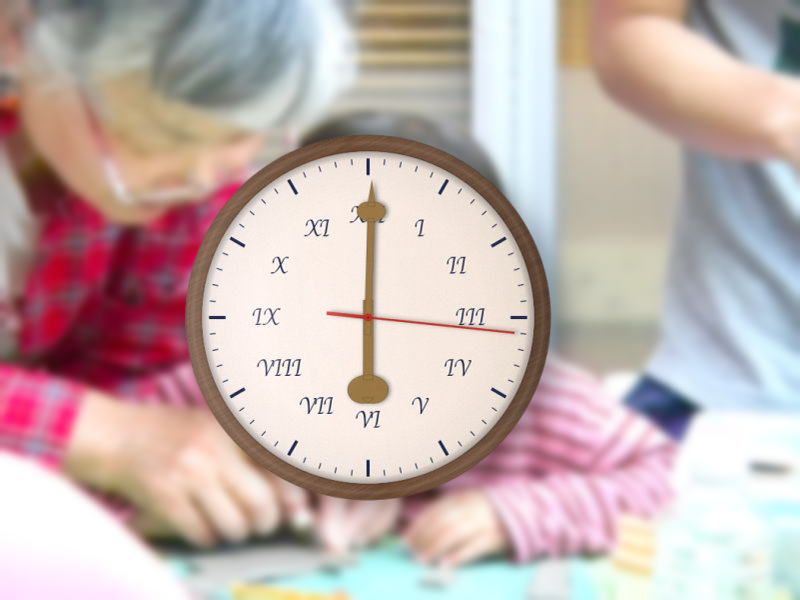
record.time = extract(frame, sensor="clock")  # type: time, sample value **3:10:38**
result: **6:00:16**
